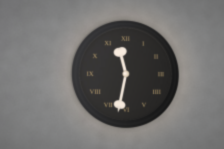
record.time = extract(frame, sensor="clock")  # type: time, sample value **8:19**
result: **11:32**
